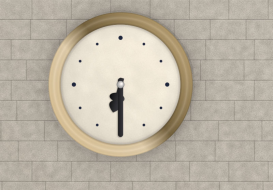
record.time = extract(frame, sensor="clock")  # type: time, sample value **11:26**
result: **6:30**
